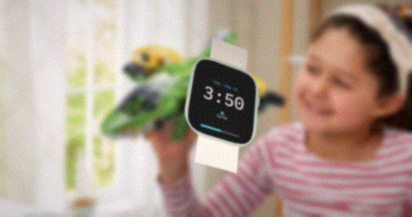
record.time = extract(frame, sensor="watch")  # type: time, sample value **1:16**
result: **3:50**
